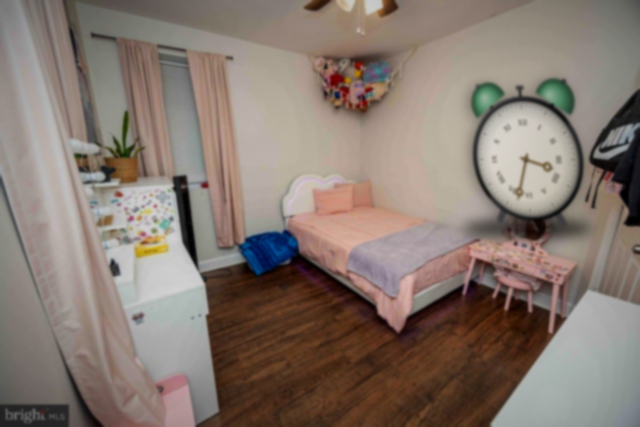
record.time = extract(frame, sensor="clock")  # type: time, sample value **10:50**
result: **3:33**
